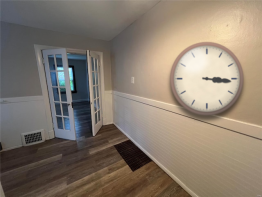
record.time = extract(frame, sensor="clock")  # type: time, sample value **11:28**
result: **3:16**
